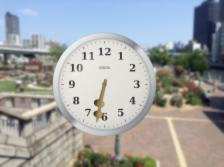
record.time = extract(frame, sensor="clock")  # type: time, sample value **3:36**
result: **6:32**
